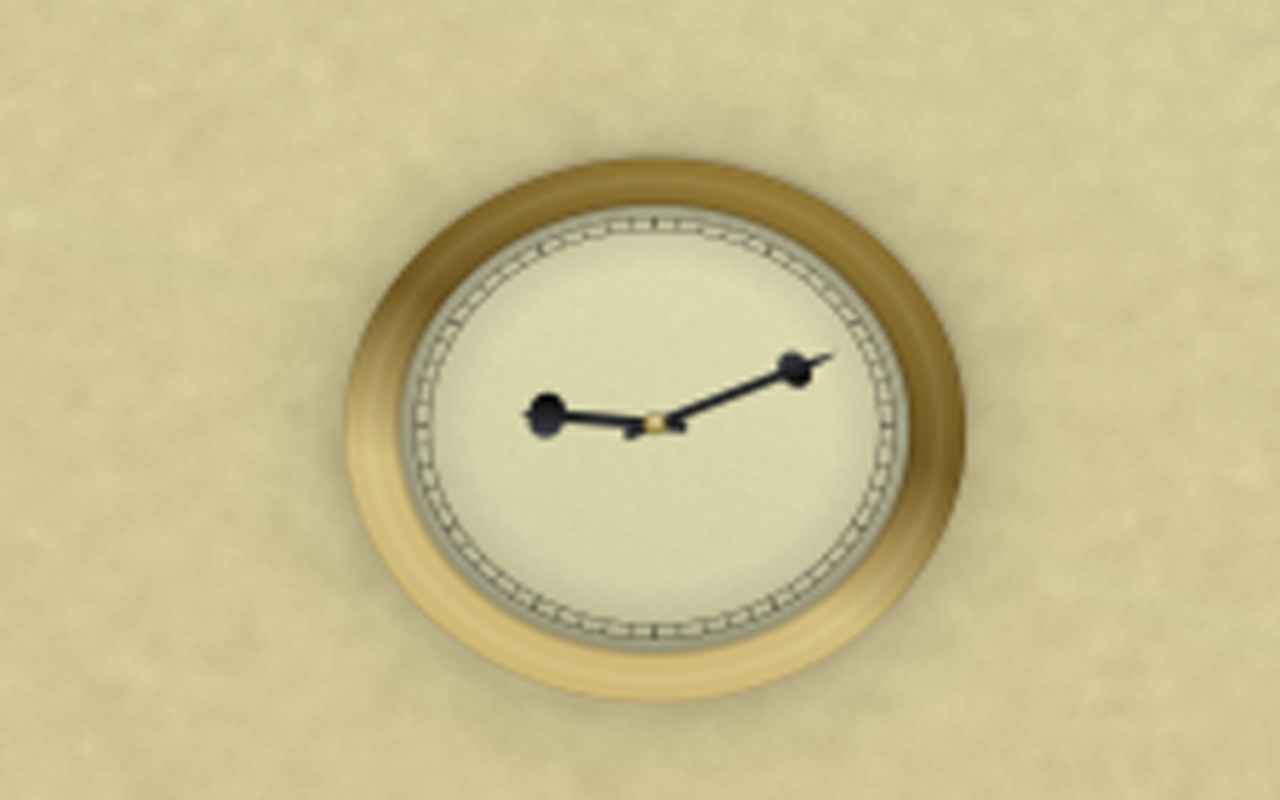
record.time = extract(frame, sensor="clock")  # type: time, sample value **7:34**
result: **9:11**
